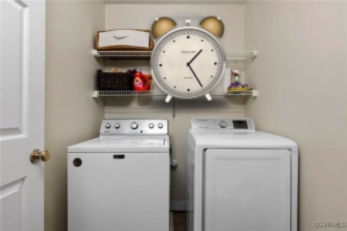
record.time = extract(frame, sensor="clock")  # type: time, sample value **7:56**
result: **1:25**
